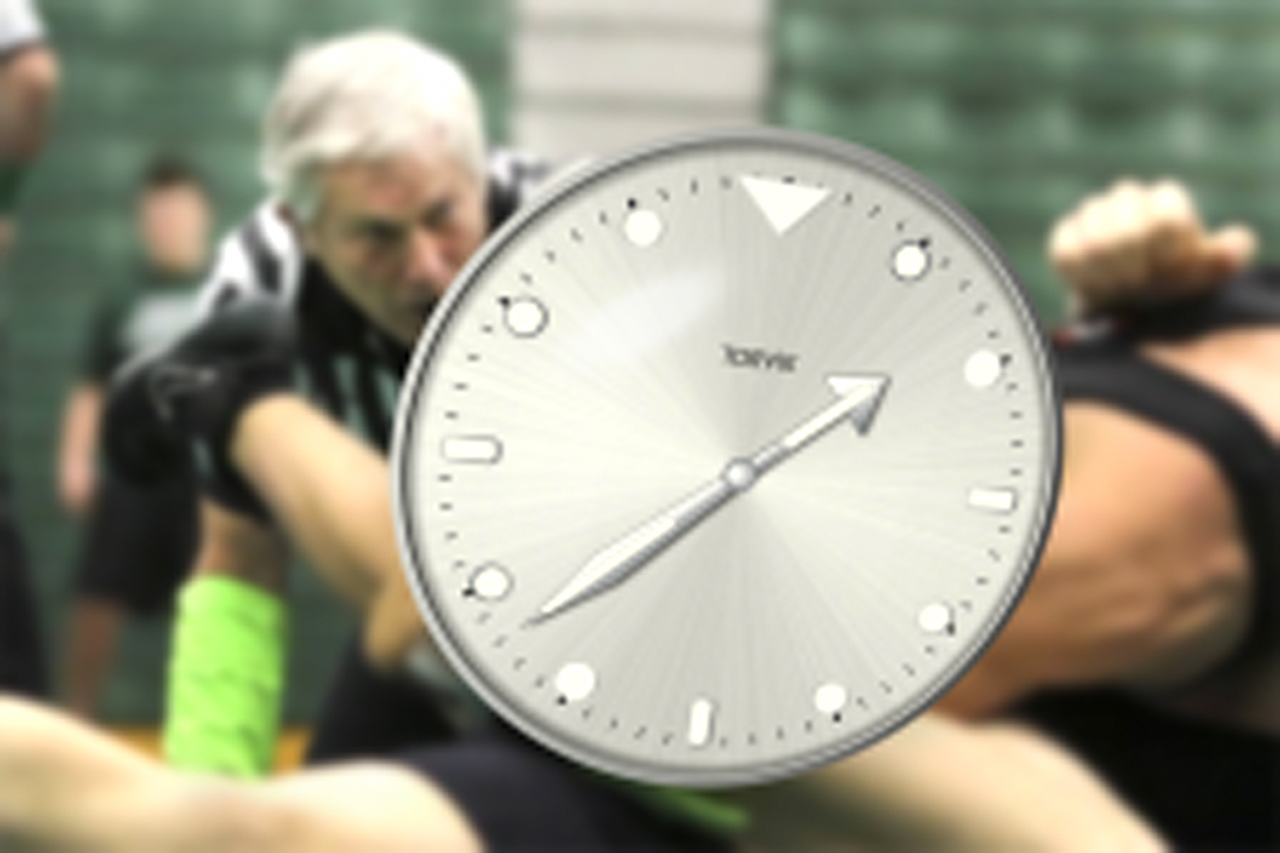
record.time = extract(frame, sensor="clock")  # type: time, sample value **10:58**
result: **1:38**
